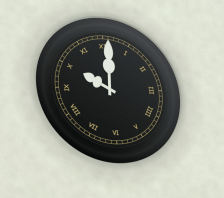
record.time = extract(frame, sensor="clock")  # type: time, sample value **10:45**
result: **10:01**
